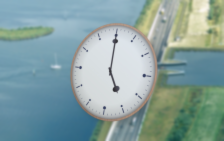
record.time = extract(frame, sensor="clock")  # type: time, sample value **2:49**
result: **5:00**
